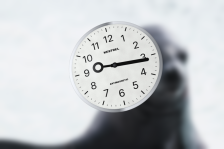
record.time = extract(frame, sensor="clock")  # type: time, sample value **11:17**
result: **9:16**
